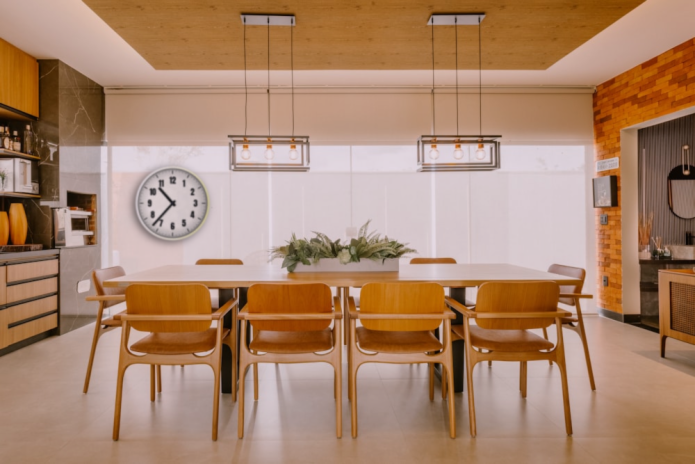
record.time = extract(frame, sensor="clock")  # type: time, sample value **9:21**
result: **10:37**
